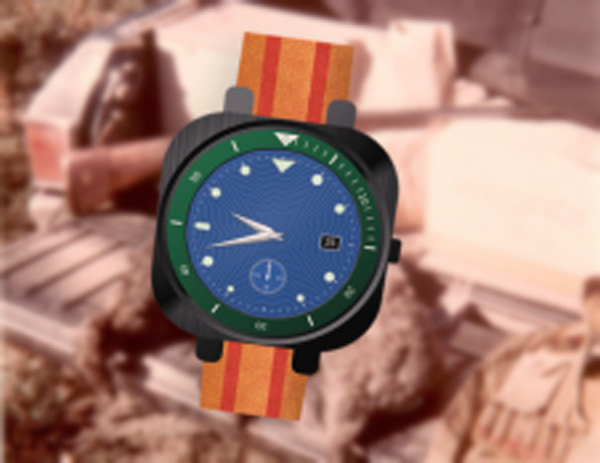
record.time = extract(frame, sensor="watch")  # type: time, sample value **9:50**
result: **9:42**
